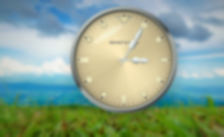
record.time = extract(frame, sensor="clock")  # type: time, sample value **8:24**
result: **3:05**
